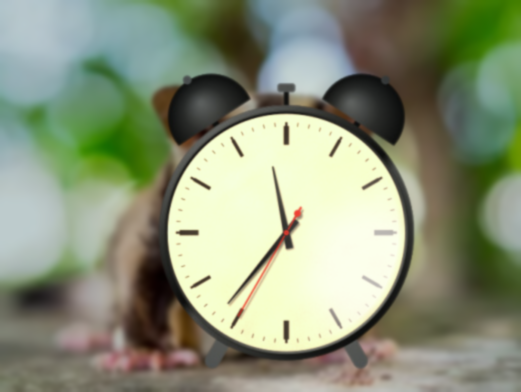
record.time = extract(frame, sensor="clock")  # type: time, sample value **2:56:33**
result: **11:36:35**
